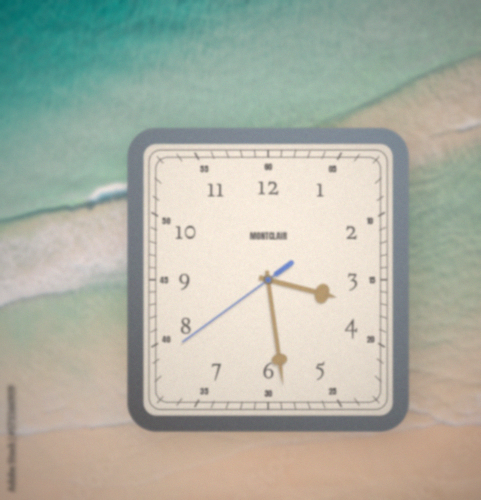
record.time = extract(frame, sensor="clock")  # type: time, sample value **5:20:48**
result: **3:28:39**
